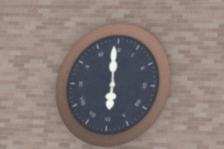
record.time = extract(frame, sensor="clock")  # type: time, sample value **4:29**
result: **5:59**
